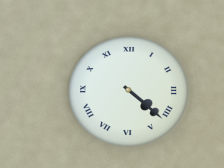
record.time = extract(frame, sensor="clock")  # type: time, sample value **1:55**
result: **4:22**
